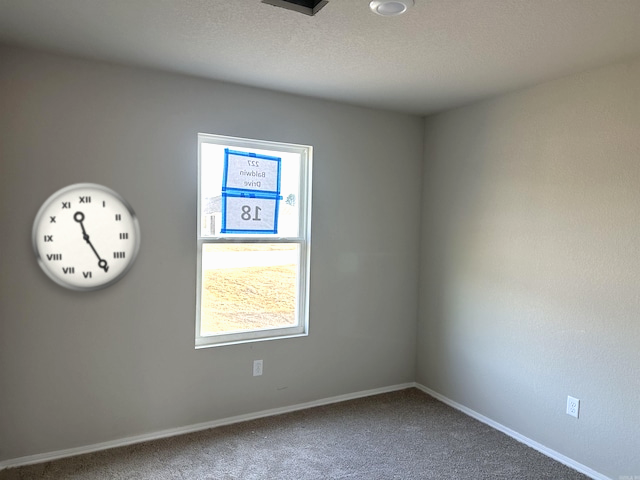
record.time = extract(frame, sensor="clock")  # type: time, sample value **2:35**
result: **11:25**
